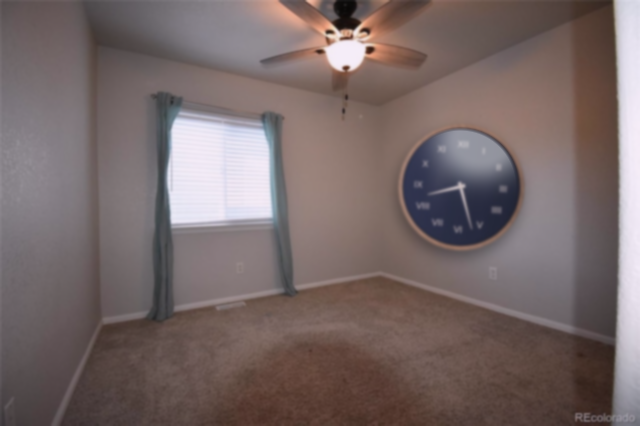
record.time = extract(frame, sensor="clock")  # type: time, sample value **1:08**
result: **8:27**
